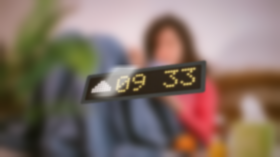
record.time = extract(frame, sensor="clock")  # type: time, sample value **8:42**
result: **9:33**
